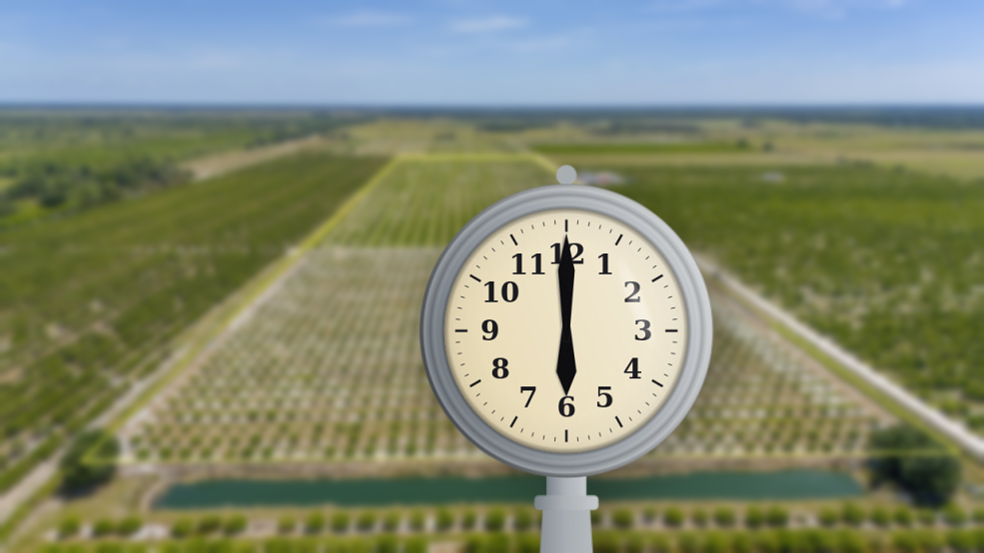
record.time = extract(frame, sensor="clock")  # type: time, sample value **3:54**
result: **6:00**
